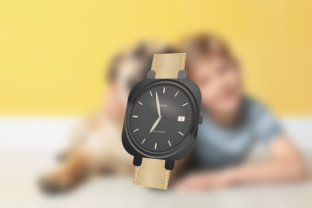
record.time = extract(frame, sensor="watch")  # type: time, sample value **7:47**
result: **6:57**
